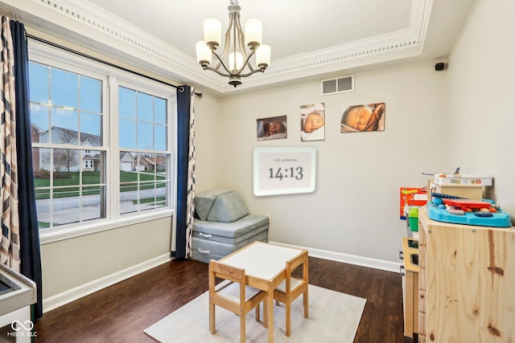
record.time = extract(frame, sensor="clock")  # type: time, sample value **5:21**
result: **14:13**
